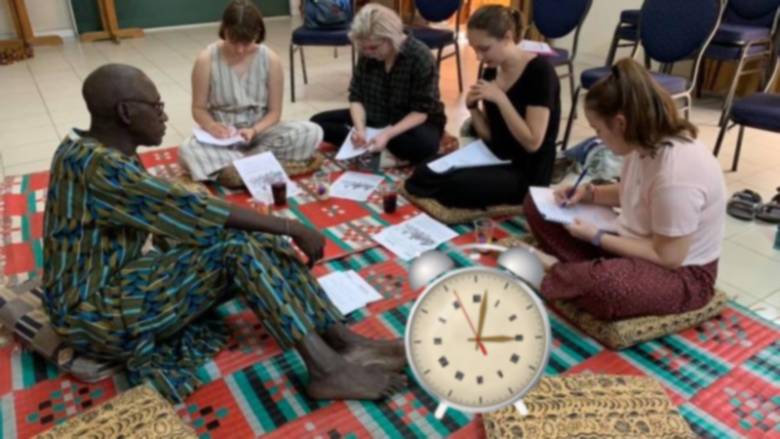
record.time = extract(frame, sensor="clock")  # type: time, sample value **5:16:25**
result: **3:01:56**
